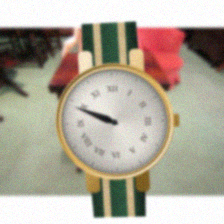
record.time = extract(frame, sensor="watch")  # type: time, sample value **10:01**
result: **9:49**
